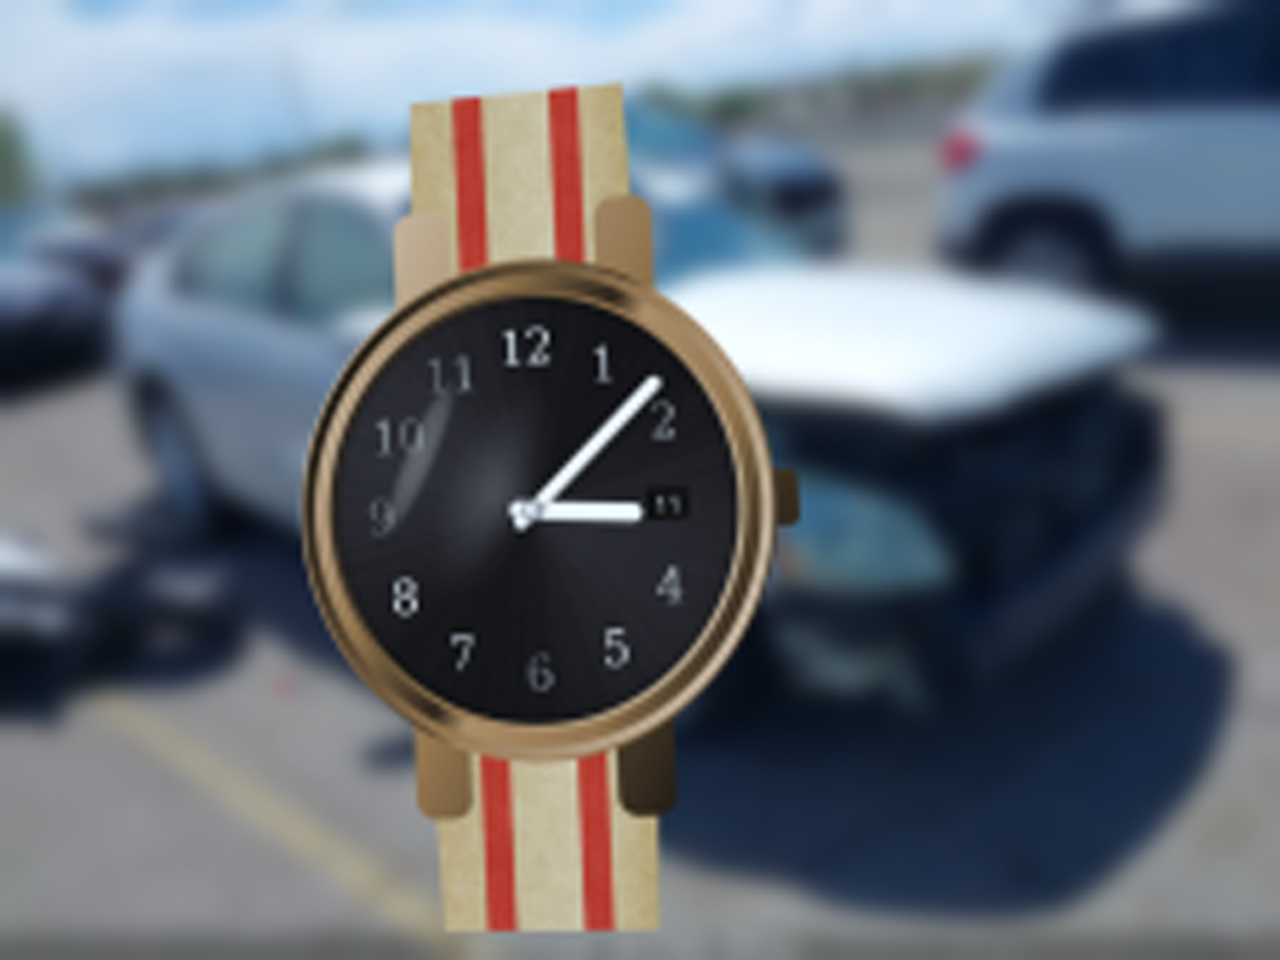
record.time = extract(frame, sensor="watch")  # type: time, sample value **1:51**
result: **3:08**
